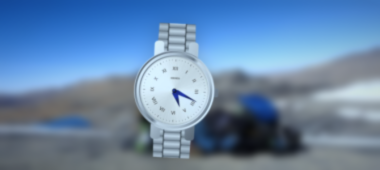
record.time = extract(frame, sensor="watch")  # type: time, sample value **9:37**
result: **5:19**
